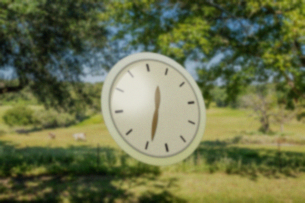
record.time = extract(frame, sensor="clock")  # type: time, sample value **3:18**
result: **12:34**
